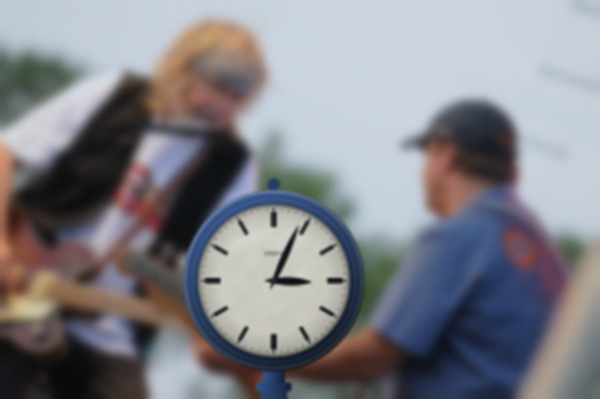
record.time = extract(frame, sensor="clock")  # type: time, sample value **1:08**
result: **3:04**
